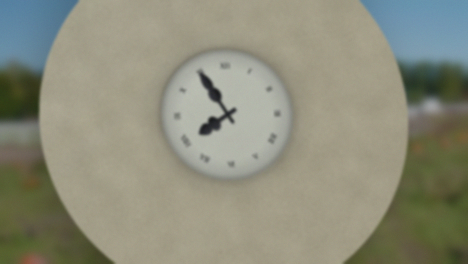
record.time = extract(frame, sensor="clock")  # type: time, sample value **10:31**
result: **7:55**
